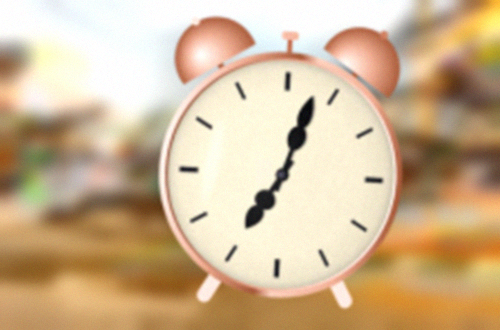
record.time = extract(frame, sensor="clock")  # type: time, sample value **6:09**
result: **7:03**
